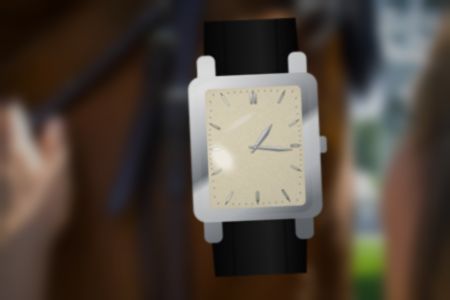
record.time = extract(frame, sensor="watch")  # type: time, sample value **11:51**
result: **1:16**
